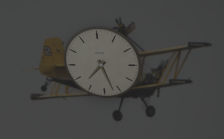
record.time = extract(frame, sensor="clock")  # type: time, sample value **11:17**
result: **7:27**
